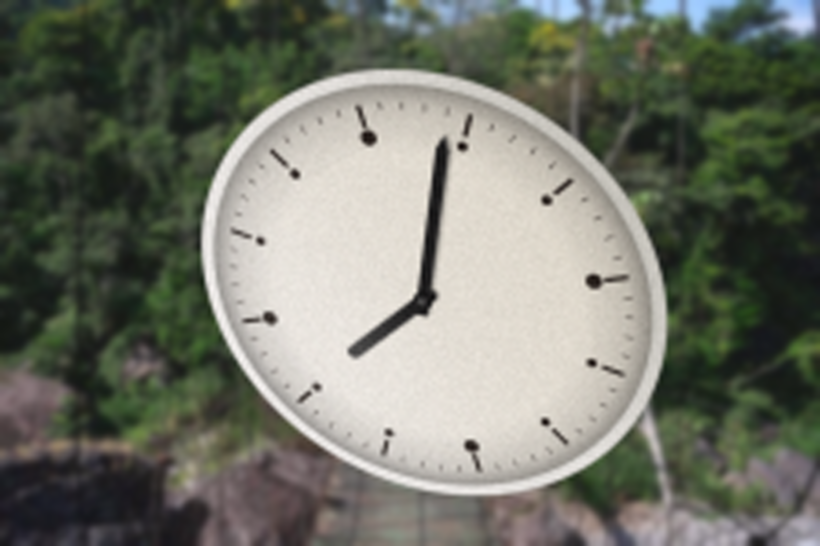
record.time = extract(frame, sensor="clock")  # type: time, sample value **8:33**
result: **8:04**
